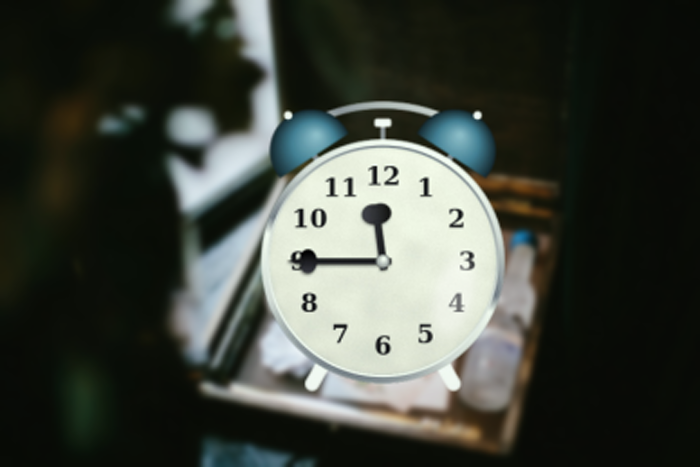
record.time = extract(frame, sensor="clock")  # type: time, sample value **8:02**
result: **11:45**
